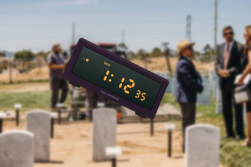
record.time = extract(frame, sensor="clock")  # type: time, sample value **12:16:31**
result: **1:12:35**
